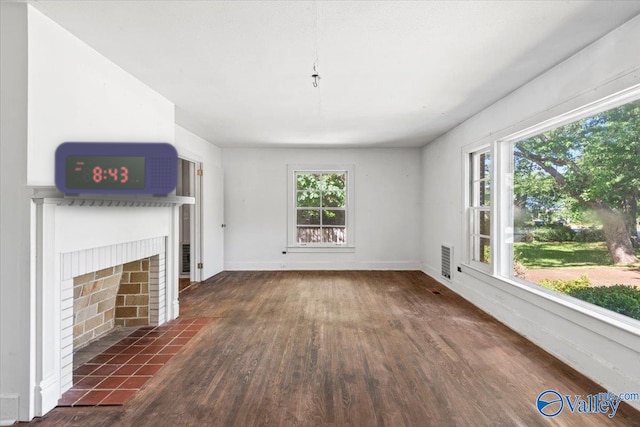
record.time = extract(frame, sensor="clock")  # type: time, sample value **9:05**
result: **8:43**
